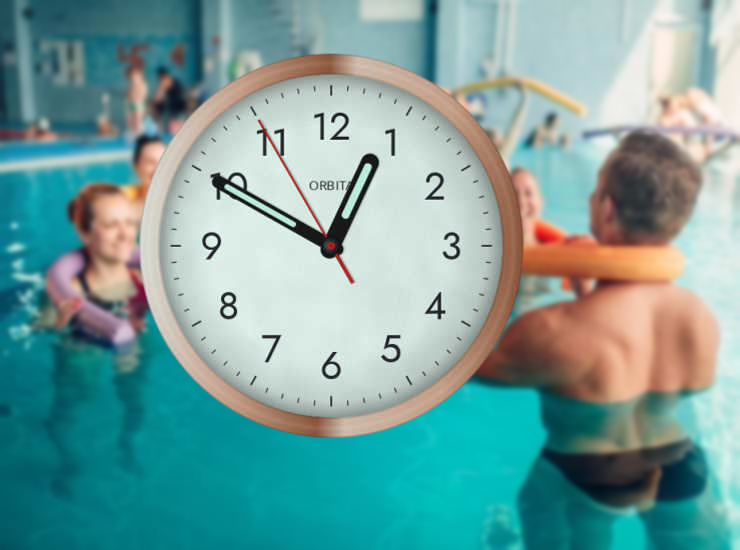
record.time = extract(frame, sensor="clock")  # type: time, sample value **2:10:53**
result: **12:49:55**
